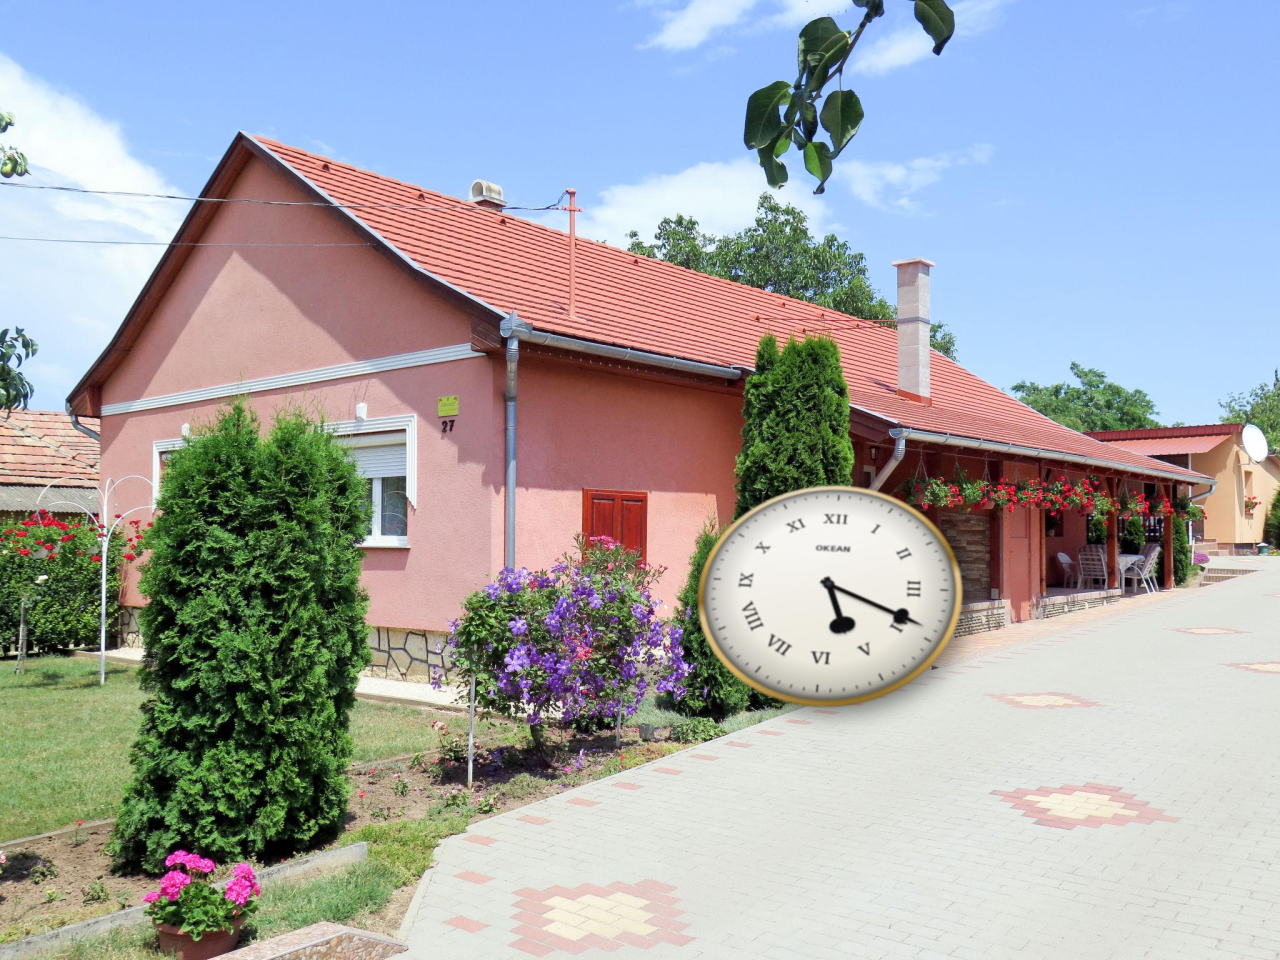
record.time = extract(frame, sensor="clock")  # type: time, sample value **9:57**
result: **5:19**
